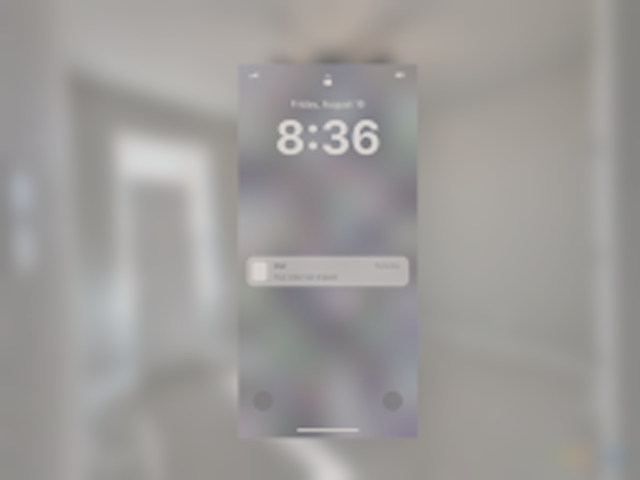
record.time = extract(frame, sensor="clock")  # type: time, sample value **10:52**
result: **8:36**
